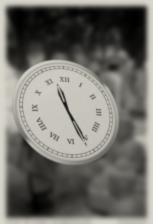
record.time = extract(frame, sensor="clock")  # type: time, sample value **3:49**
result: **11:26**
